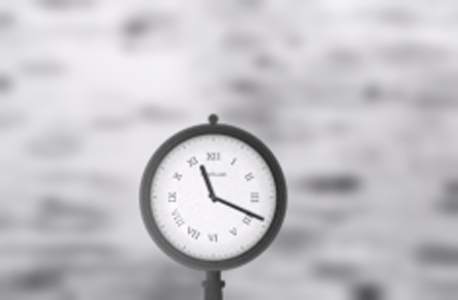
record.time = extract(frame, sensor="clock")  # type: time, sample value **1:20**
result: **11:19**
